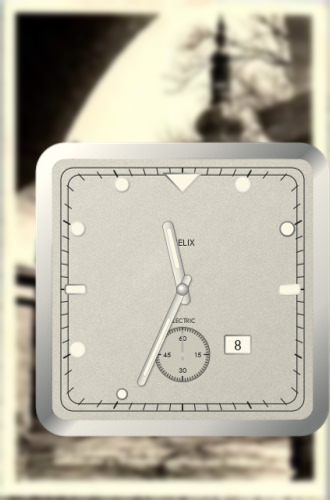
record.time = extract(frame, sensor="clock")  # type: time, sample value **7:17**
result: **11:34**
